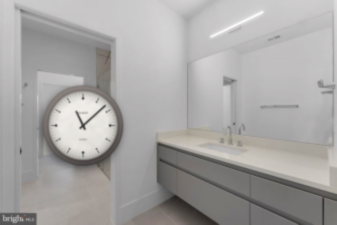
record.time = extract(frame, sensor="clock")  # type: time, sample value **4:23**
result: **11:08**
